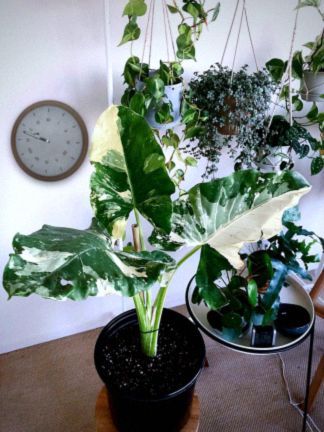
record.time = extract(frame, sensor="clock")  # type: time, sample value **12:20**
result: **9:48**
